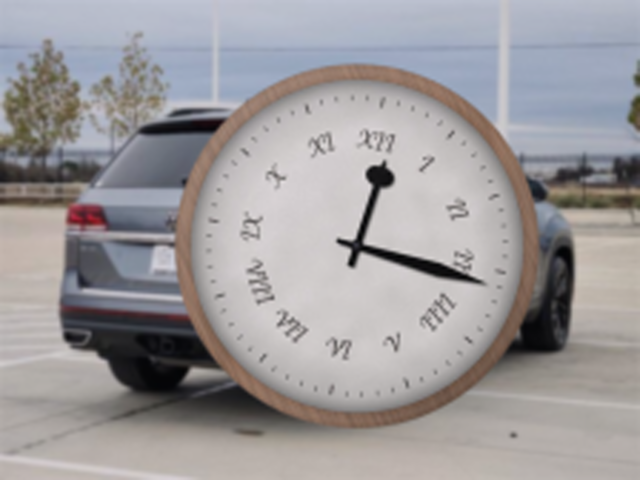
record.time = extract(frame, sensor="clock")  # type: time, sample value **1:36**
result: **12:16**
